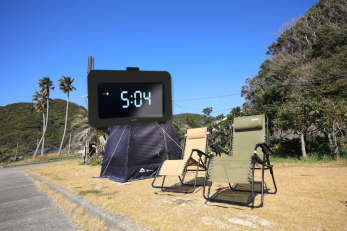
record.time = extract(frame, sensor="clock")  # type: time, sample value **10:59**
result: **5:04**
